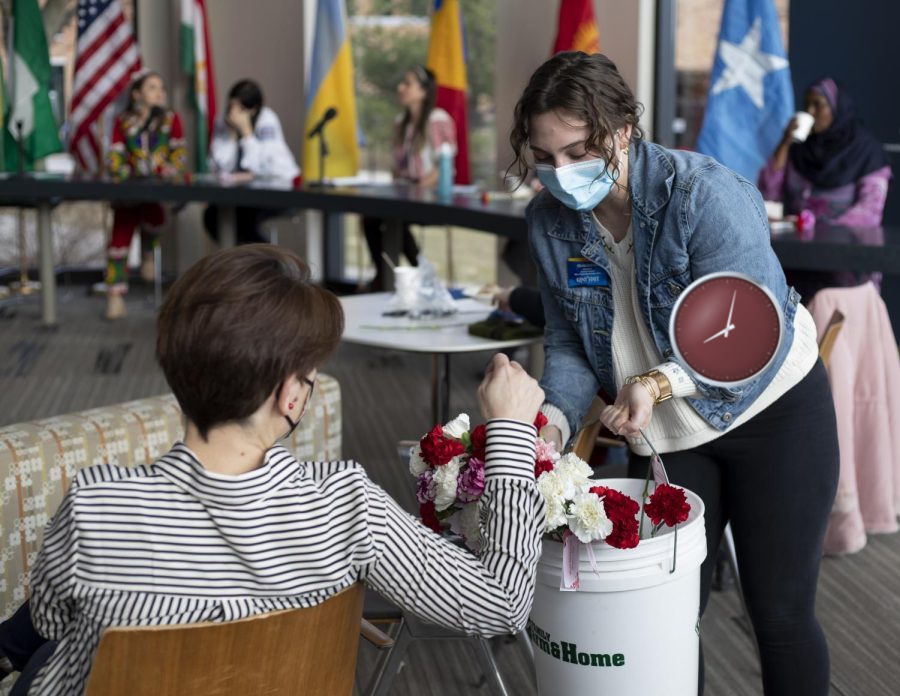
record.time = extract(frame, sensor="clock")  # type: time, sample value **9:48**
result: **8:02**
